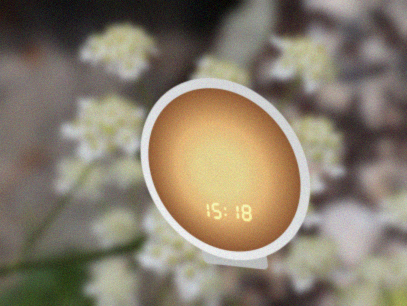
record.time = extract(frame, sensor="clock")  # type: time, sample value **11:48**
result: **15:18**
